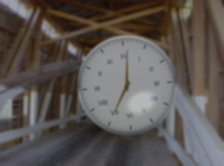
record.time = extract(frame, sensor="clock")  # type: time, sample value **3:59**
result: **7:01**
